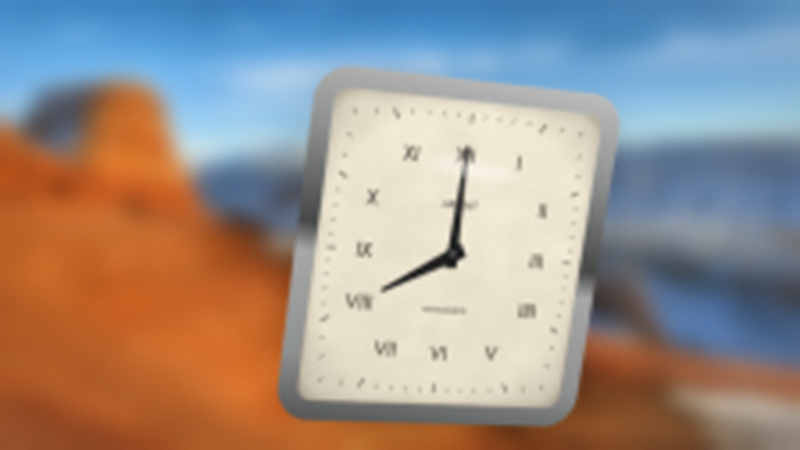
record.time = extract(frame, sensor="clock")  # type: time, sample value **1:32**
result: **8:00**
